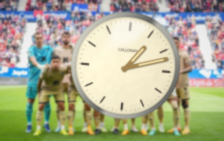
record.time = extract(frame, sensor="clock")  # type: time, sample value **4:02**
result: **1:12**
